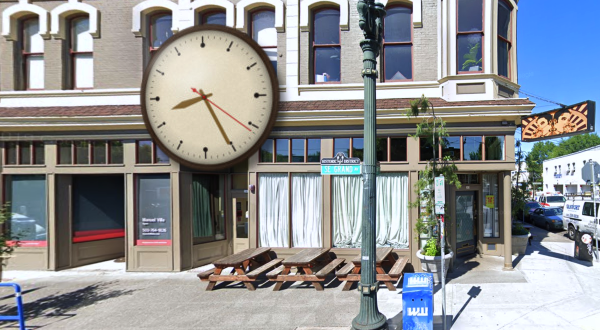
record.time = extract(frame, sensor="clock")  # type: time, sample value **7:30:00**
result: **8:25:21**
